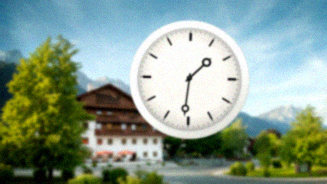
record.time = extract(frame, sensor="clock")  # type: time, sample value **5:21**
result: **1:31**
